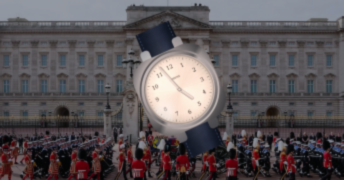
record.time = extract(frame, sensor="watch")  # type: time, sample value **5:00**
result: **4:57**
